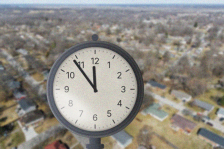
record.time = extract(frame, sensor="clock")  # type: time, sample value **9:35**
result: **11:54**
